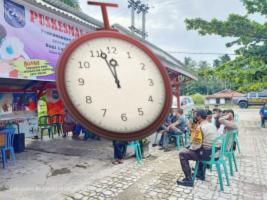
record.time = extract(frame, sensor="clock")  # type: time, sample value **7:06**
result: **11:57**
